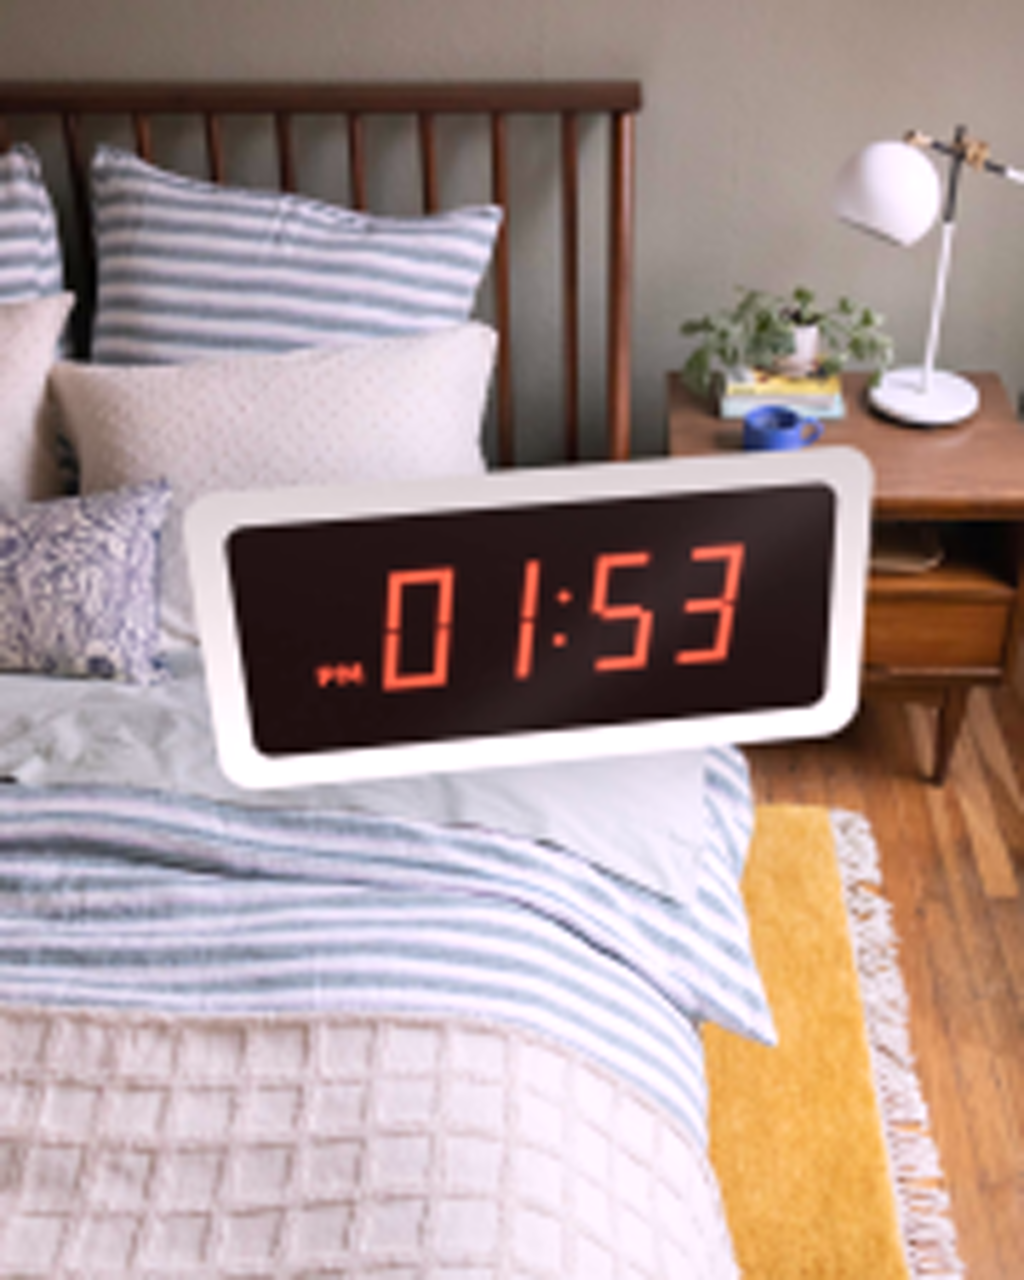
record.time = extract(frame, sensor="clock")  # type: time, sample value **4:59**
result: **1:53**
